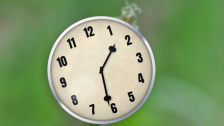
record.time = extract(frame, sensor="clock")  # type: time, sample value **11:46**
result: **1:31**
